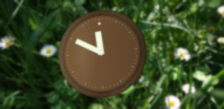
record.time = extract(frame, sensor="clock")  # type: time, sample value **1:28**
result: **11:50**
